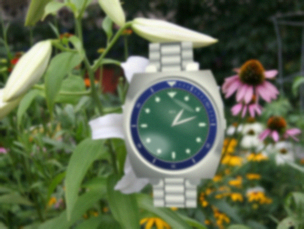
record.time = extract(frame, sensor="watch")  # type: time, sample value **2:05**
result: **1:12**
